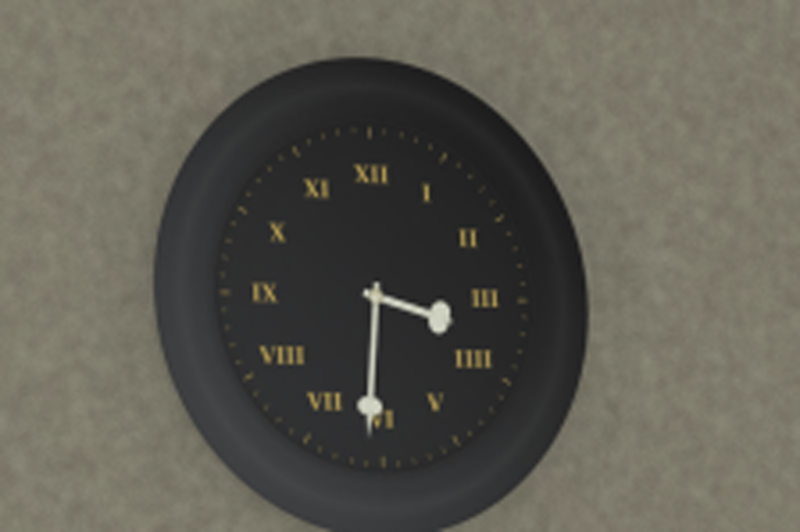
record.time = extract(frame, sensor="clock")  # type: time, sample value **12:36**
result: **3:31**
